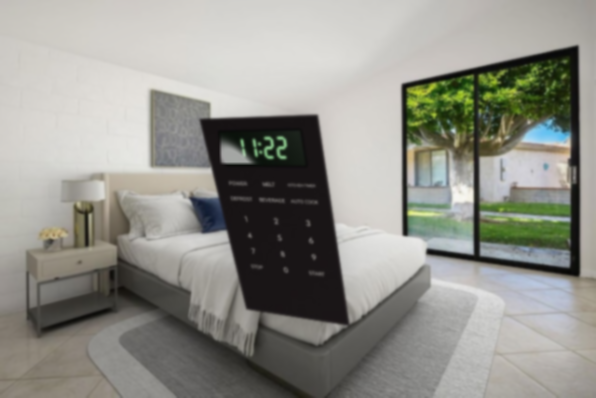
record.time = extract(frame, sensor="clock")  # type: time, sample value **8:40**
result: **11:22**
